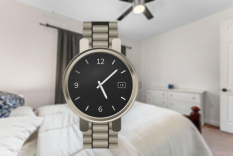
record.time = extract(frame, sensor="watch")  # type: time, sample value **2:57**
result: **5:08**
